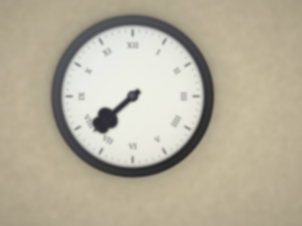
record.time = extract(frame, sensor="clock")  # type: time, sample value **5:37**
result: **7:38**
